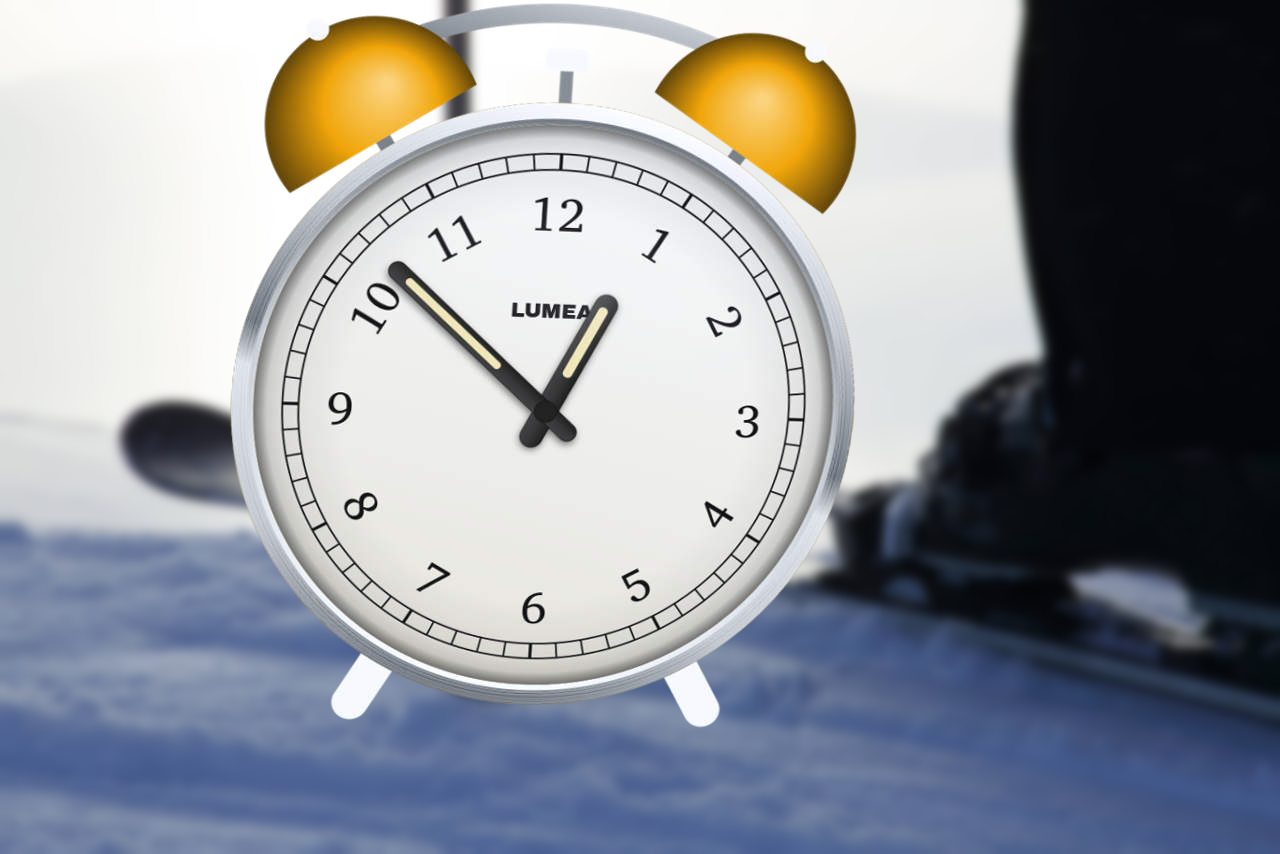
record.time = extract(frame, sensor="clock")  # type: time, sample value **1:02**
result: **12:52**
